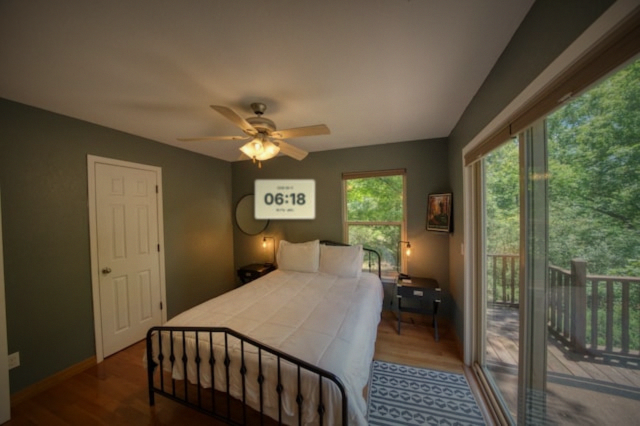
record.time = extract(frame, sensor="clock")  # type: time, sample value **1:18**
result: **6:18**
